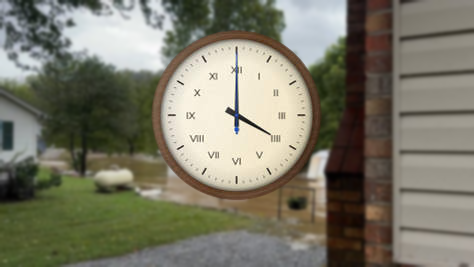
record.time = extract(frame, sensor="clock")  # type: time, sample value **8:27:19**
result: **4:00:00**
